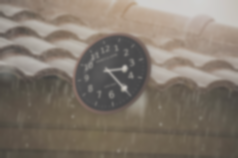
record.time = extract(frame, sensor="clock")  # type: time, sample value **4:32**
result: **3:25**
